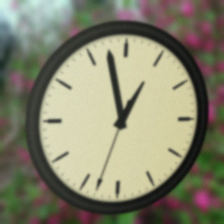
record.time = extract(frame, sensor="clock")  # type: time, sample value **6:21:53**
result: **12:57:33**
